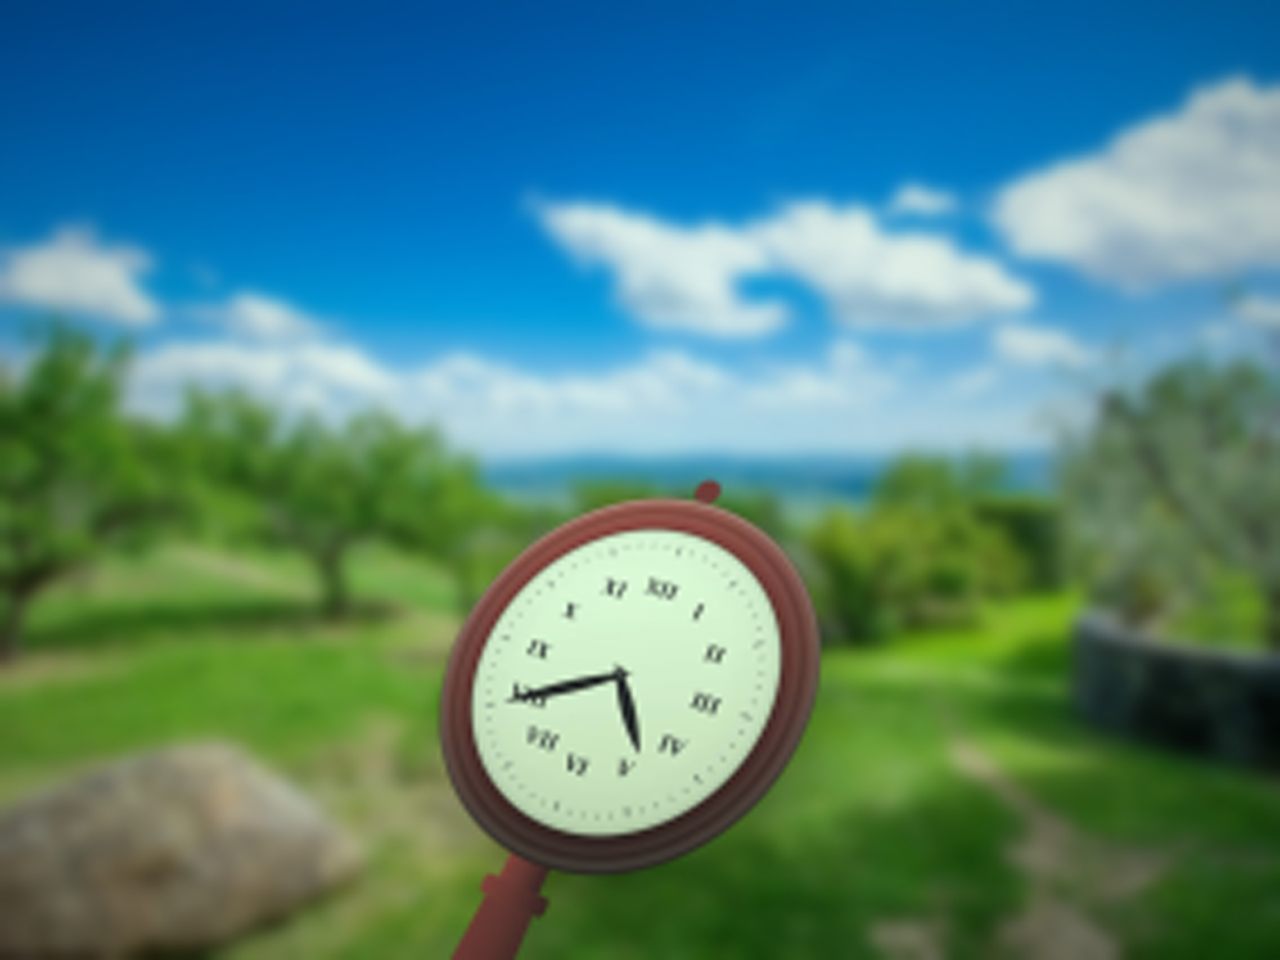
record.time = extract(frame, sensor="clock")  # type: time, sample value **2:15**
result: **4:40**
